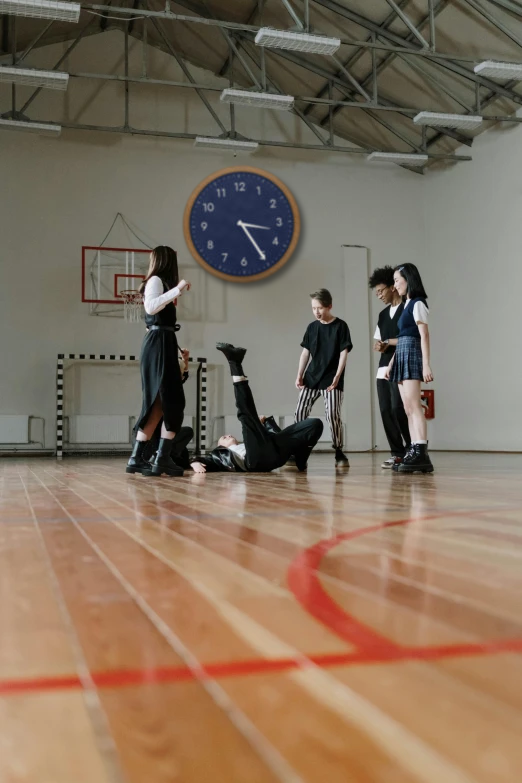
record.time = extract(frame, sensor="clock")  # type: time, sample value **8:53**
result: **3:25**
